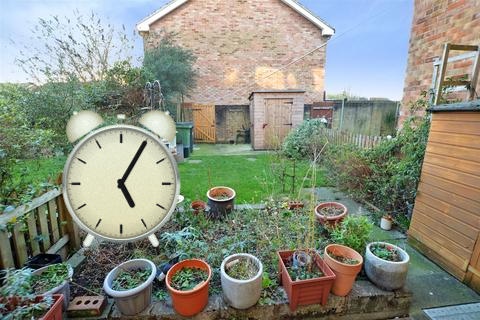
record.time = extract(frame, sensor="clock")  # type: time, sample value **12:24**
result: **5:05**
